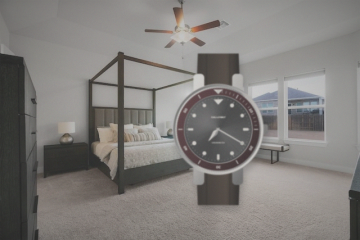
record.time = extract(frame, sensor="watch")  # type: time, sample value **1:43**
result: **7:20**
